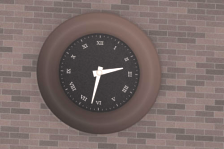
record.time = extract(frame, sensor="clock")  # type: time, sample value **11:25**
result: **2:32**
